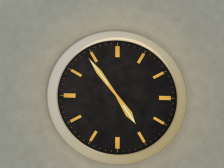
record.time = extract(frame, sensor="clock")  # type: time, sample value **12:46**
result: **4:54**
